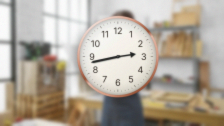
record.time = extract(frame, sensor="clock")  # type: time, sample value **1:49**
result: **2:43**
